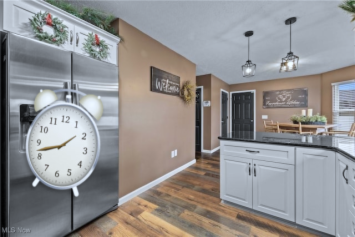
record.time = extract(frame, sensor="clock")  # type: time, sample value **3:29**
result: **1:42**
